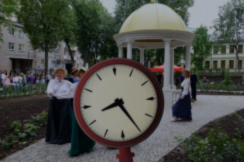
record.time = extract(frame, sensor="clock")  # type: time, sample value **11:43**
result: **8:25**
